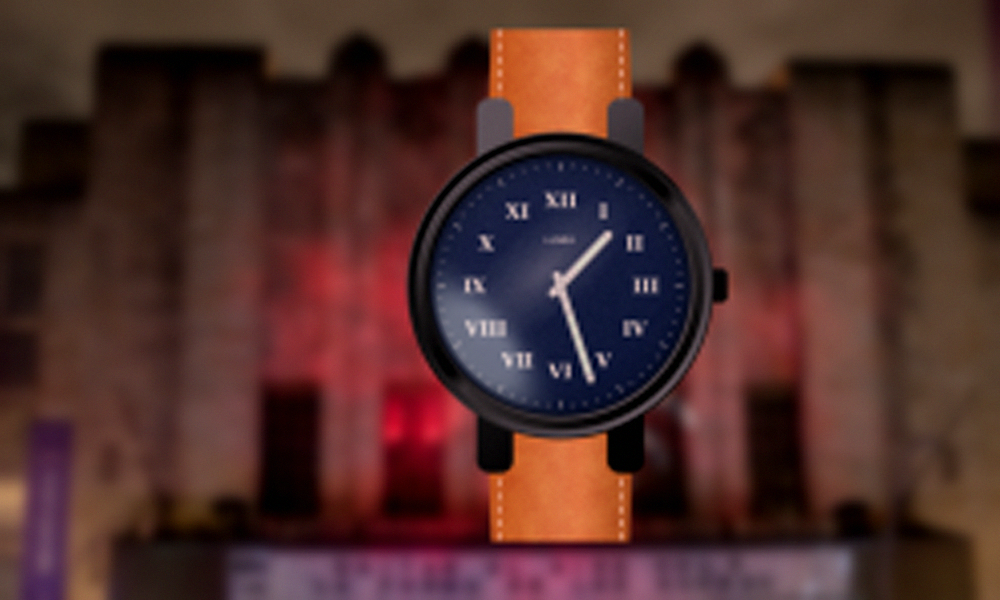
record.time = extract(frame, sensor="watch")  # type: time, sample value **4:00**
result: **1:27**
